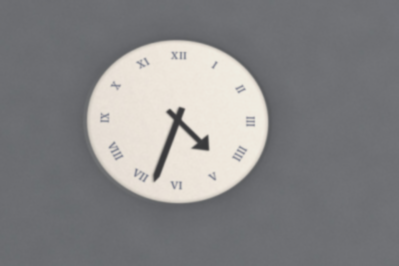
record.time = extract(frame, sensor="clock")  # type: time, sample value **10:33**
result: **4:33**
